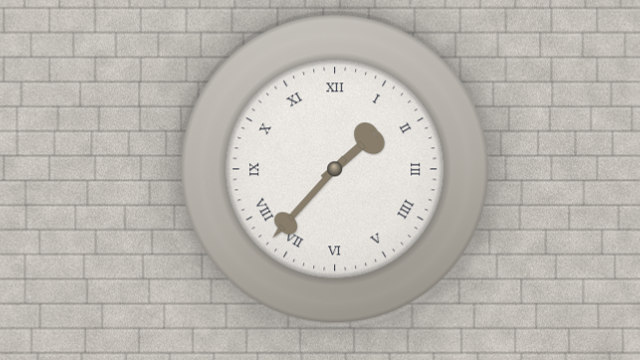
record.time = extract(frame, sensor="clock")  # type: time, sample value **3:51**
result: **1:37**
